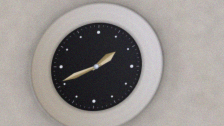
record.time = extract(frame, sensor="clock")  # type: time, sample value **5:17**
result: **1:41**
